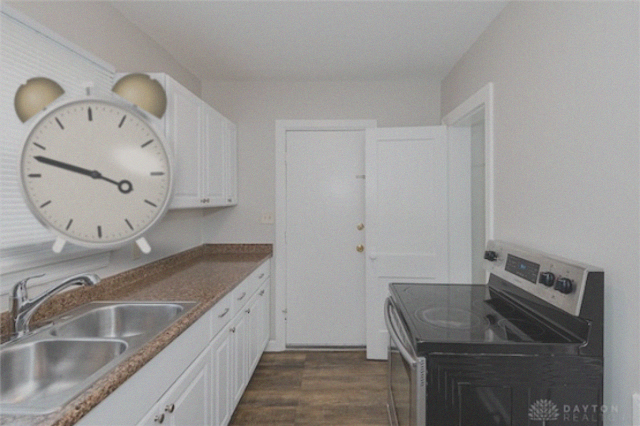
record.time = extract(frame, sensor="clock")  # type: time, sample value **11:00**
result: **3:48**
